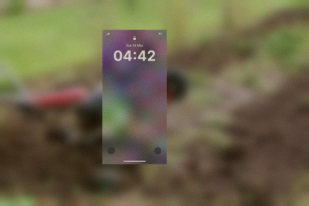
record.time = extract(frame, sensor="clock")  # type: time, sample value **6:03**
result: **4:42**
